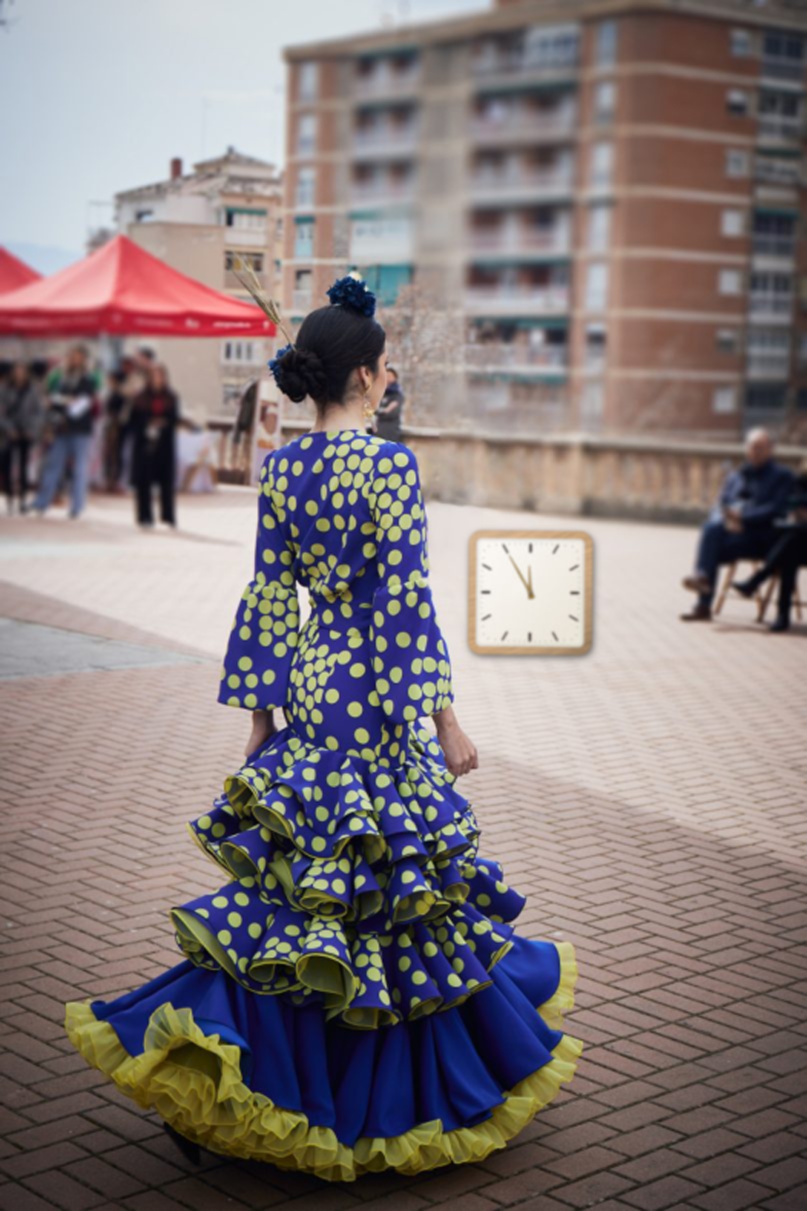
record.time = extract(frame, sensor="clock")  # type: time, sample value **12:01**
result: **11:55**
